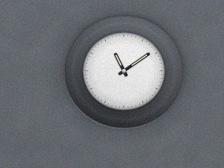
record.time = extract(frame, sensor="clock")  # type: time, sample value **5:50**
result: **11:09**
